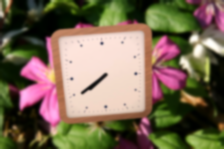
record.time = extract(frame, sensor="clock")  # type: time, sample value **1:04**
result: **7:39**
